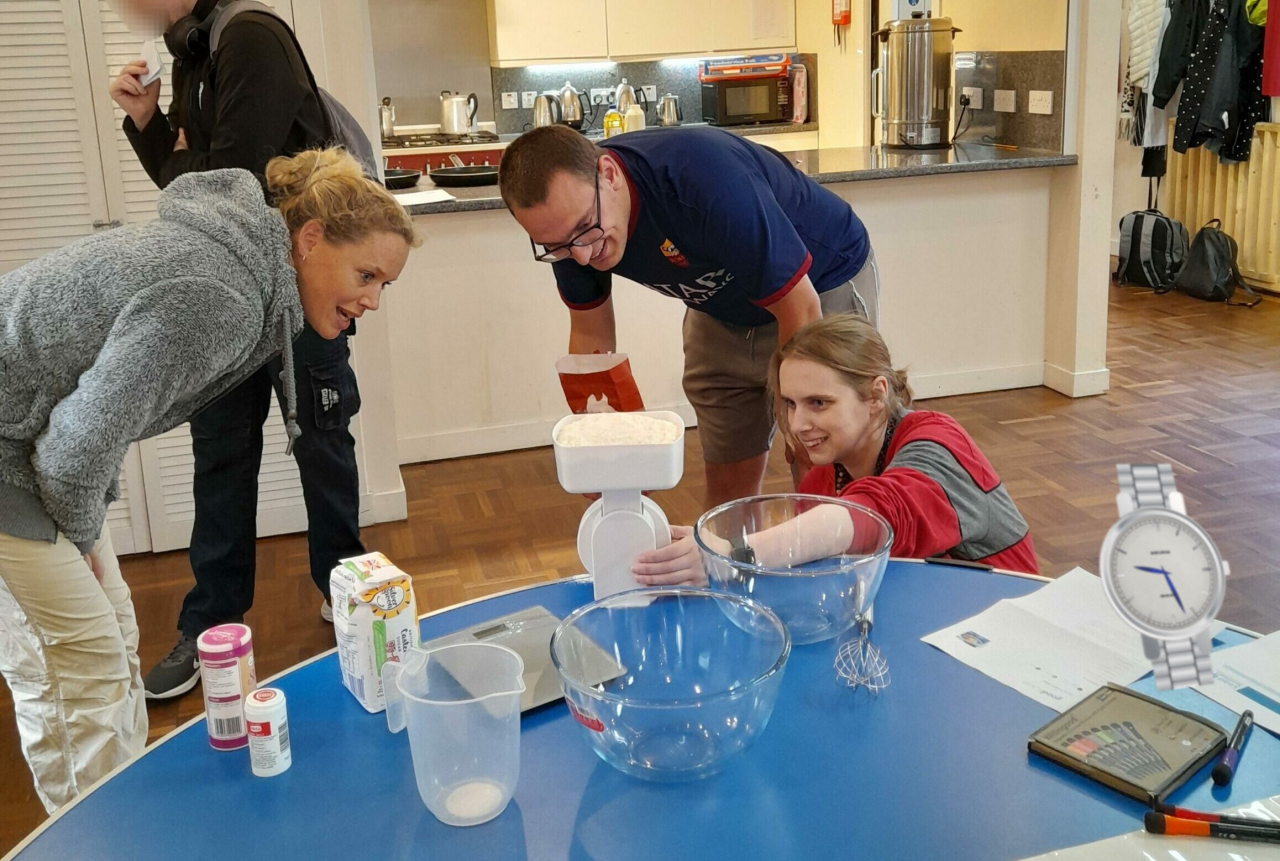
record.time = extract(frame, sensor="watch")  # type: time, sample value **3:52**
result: **9:27**
